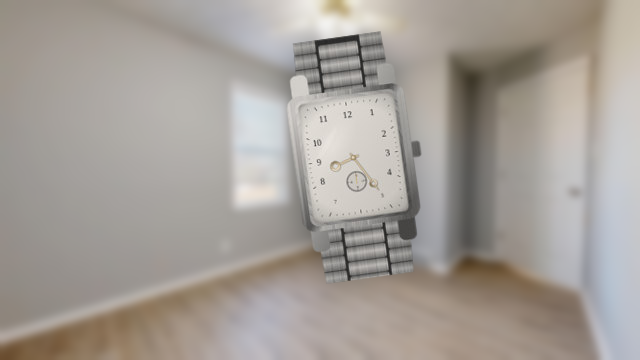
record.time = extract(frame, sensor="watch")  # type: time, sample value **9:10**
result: **8:25**
